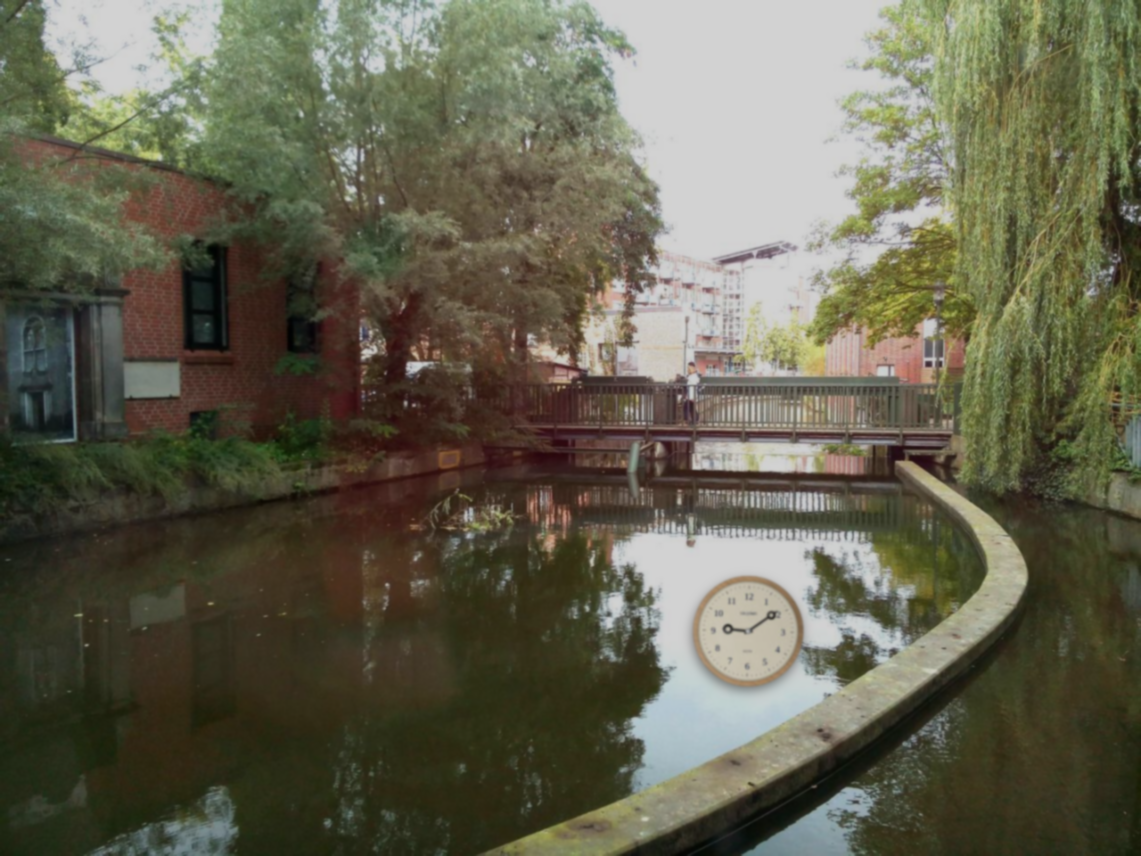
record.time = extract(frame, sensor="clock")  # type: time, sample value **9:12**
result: **9:09**
